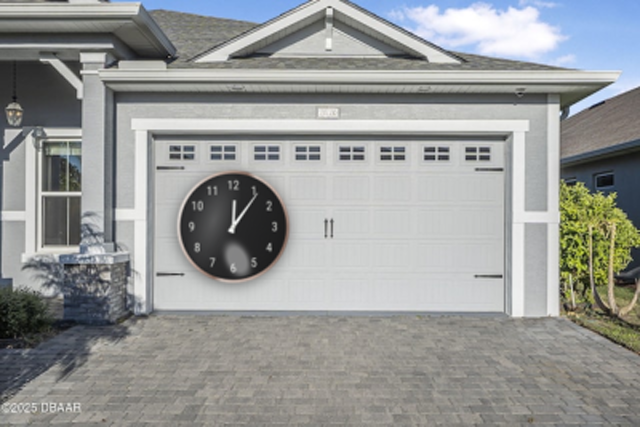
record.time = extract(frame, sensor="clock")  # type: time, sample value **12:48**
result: **12:06**
